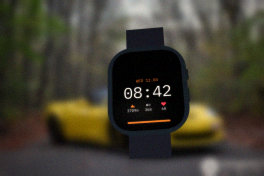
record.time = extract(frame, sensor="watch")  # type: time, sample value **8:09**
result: **8:42**
